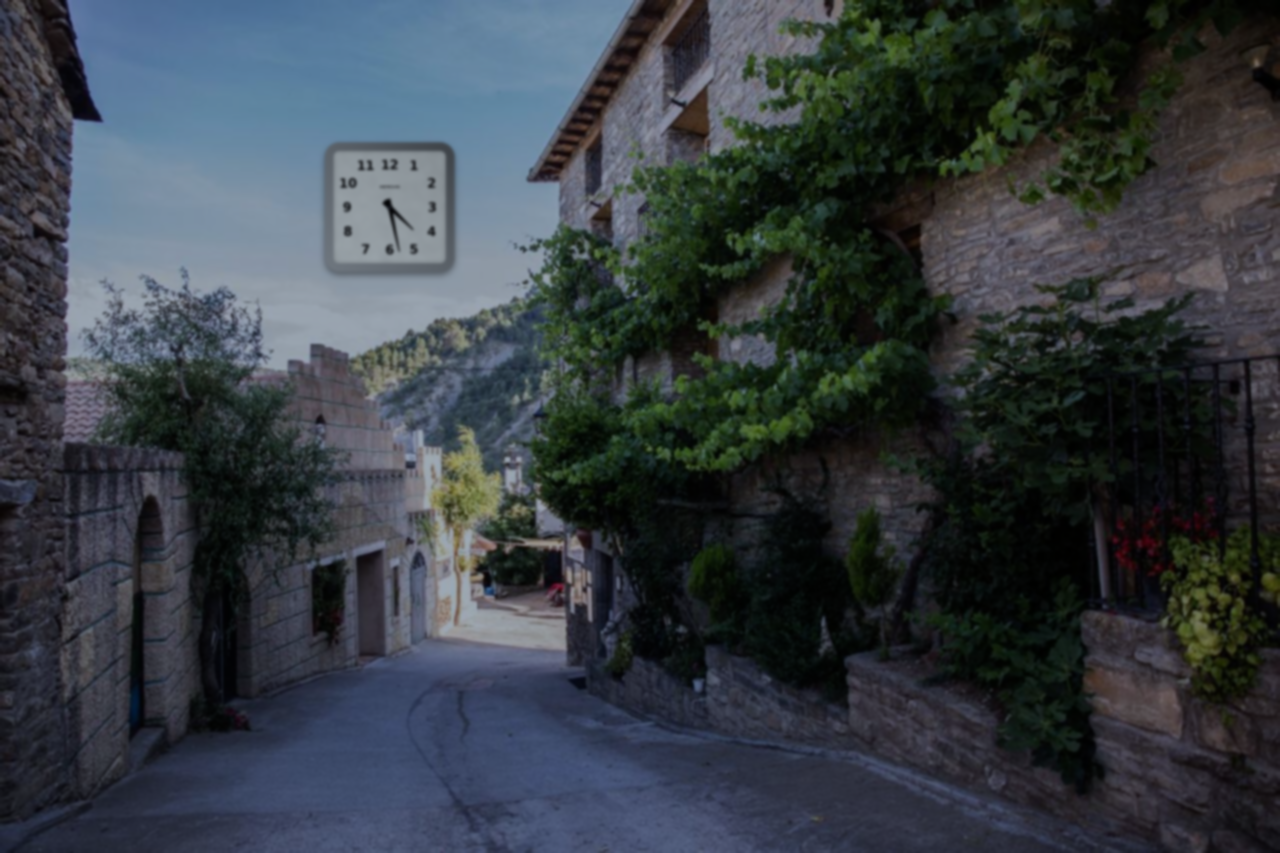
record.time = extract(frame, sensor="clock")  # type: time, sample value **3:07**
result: **4:28**
